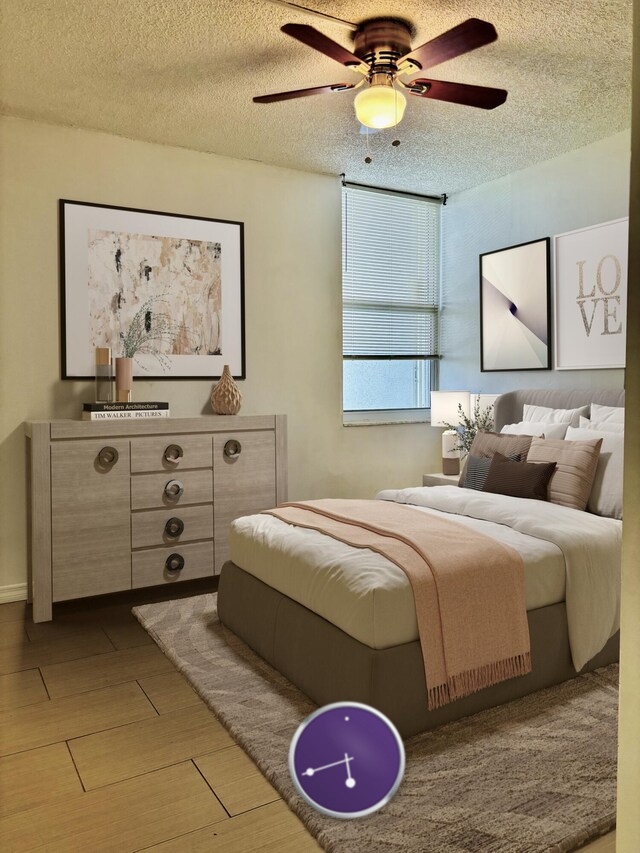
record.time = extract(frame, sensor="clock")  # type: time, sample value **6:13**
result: **5:42**
